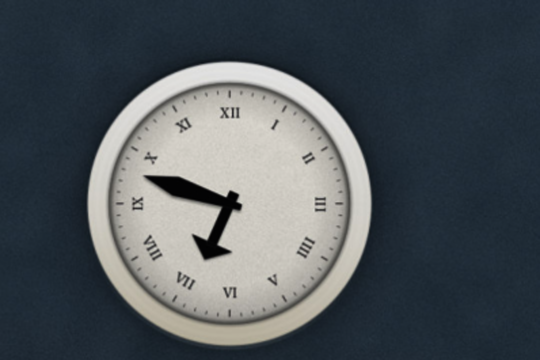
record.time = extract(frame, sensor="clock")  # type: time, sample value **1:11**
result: **6:48**
